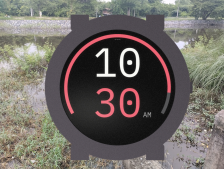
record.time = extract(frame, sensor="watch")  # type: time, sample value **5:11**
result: **10:30**
